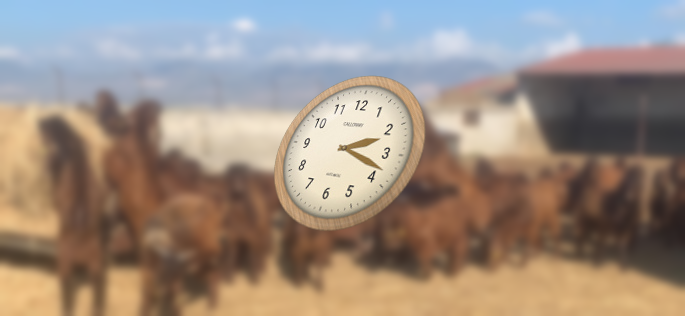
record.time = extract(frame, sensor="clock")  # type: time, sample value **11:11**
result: **2:18**
